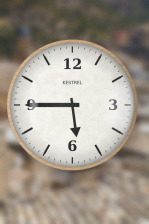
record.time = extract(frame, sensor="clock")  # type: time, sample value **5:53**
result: **5:45**
